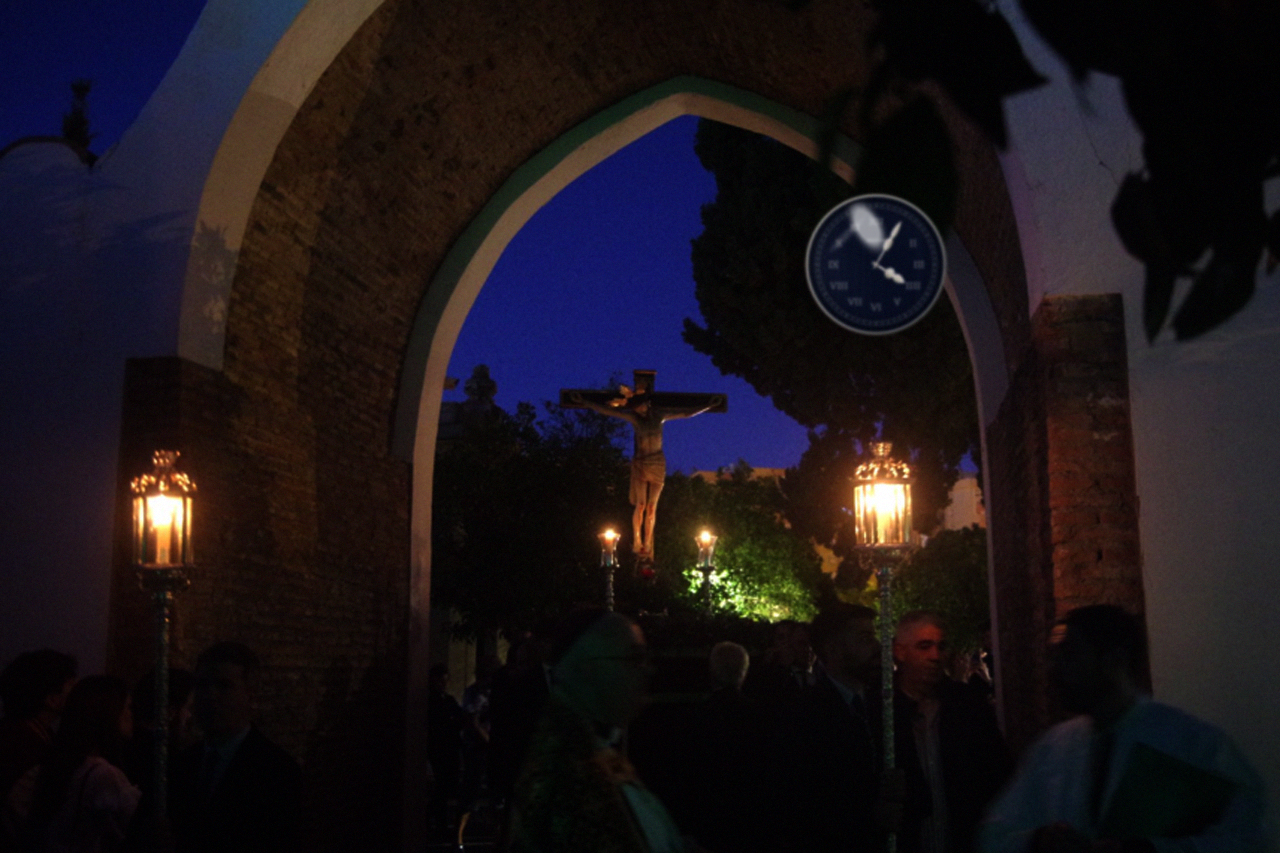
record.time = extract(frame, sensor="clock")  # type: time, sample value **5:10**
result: **4:05**
